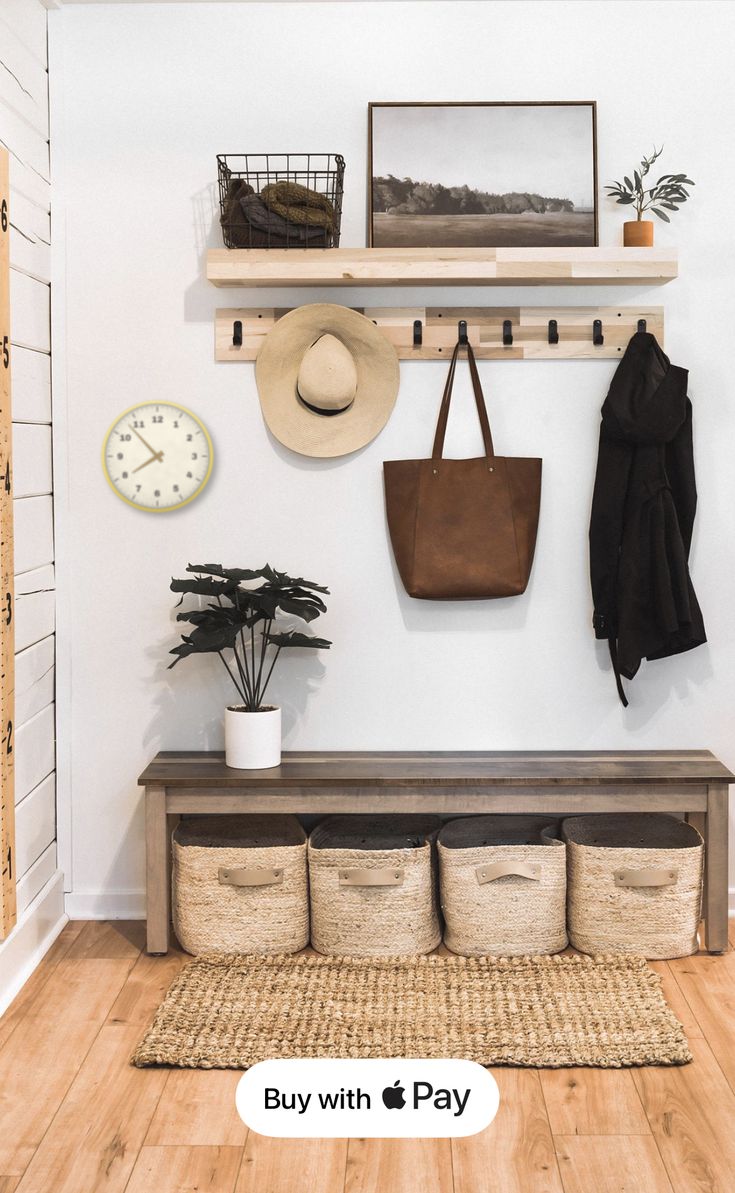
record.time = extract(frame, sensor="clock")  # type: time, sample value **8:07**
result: **7:53**
